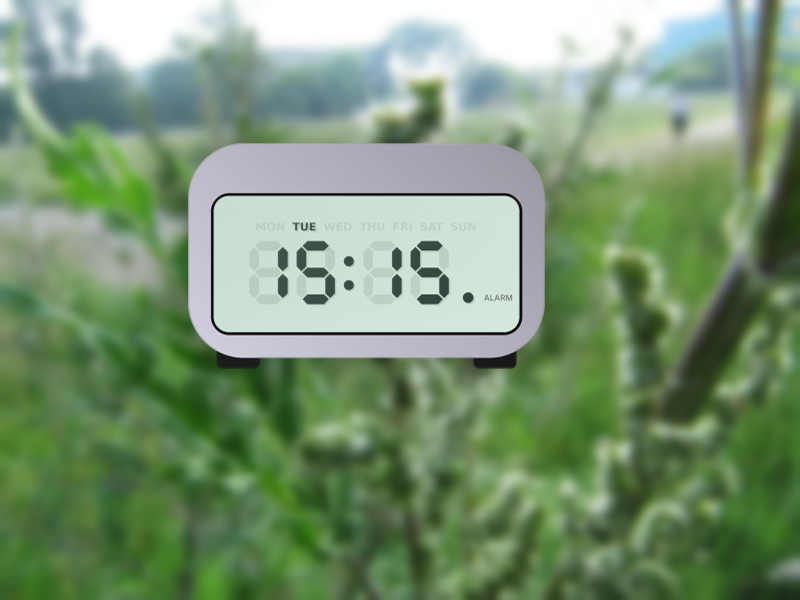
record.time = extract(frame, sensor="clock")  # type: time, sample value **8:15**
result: **15:15**
